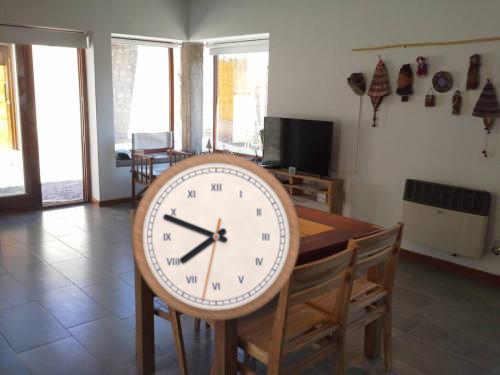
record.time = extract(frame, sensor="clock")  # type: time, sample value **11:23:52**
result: **7:48:32**
